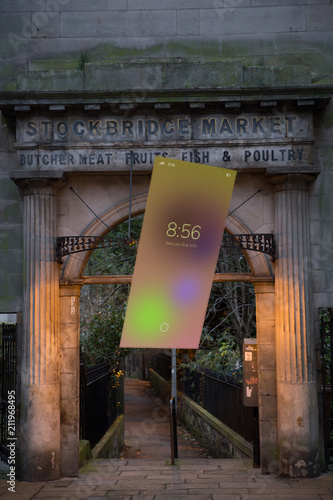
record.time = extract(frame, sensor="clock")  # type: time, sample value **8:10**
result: **8:56**
